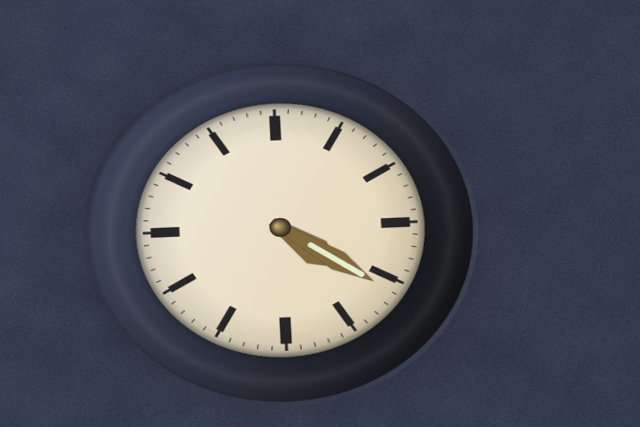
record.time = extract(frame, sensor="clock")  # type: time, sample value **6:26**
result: **4:21**
